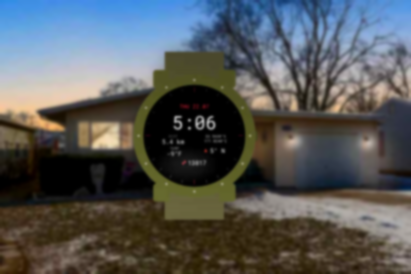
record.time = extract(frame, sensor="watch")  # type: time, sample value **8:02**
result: **5:06**
